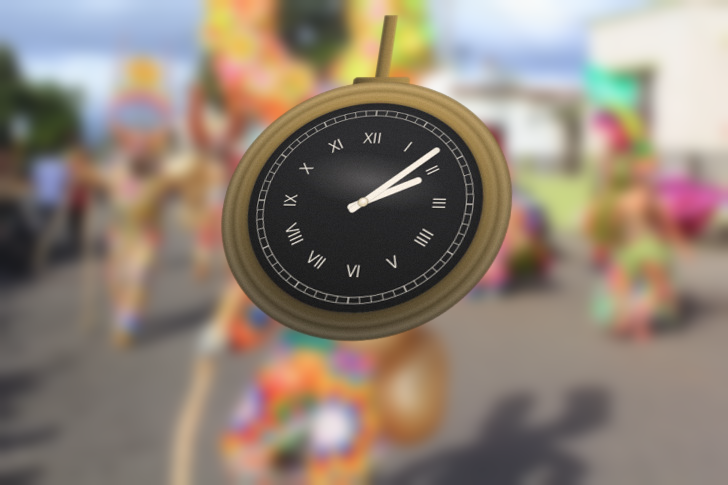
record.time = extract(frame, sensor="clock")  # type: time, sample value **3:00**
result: **2:08**
